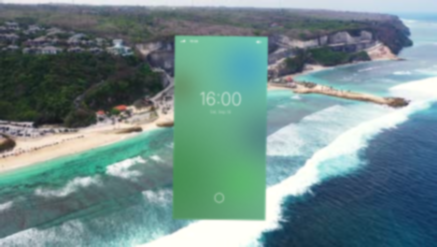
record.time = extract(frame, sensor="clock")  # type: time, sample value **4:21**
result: **16:00**
